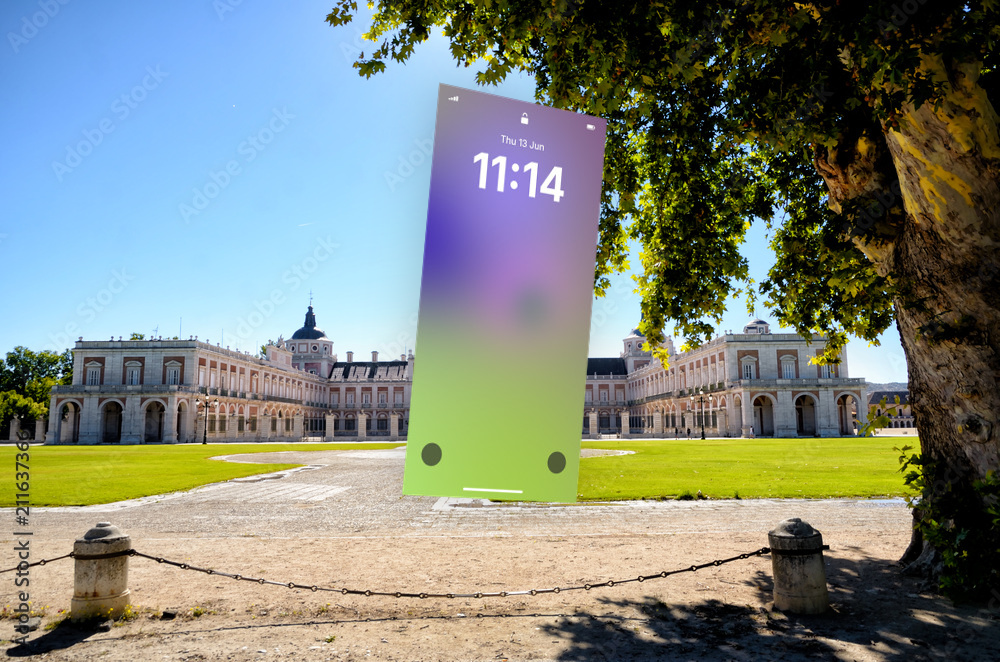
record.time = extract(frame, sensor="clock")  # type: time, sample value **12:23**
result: **11:14**
